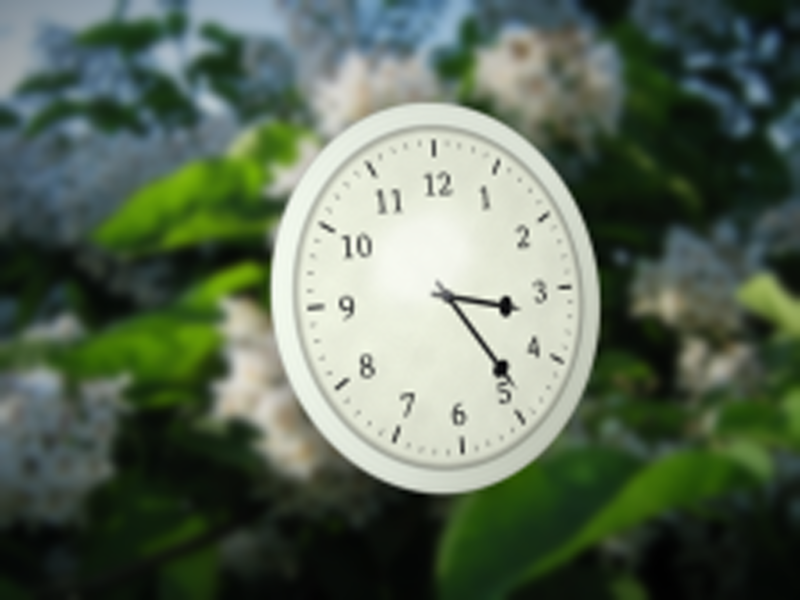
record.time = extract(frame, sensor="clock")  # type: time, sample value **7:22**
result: **3:24**
